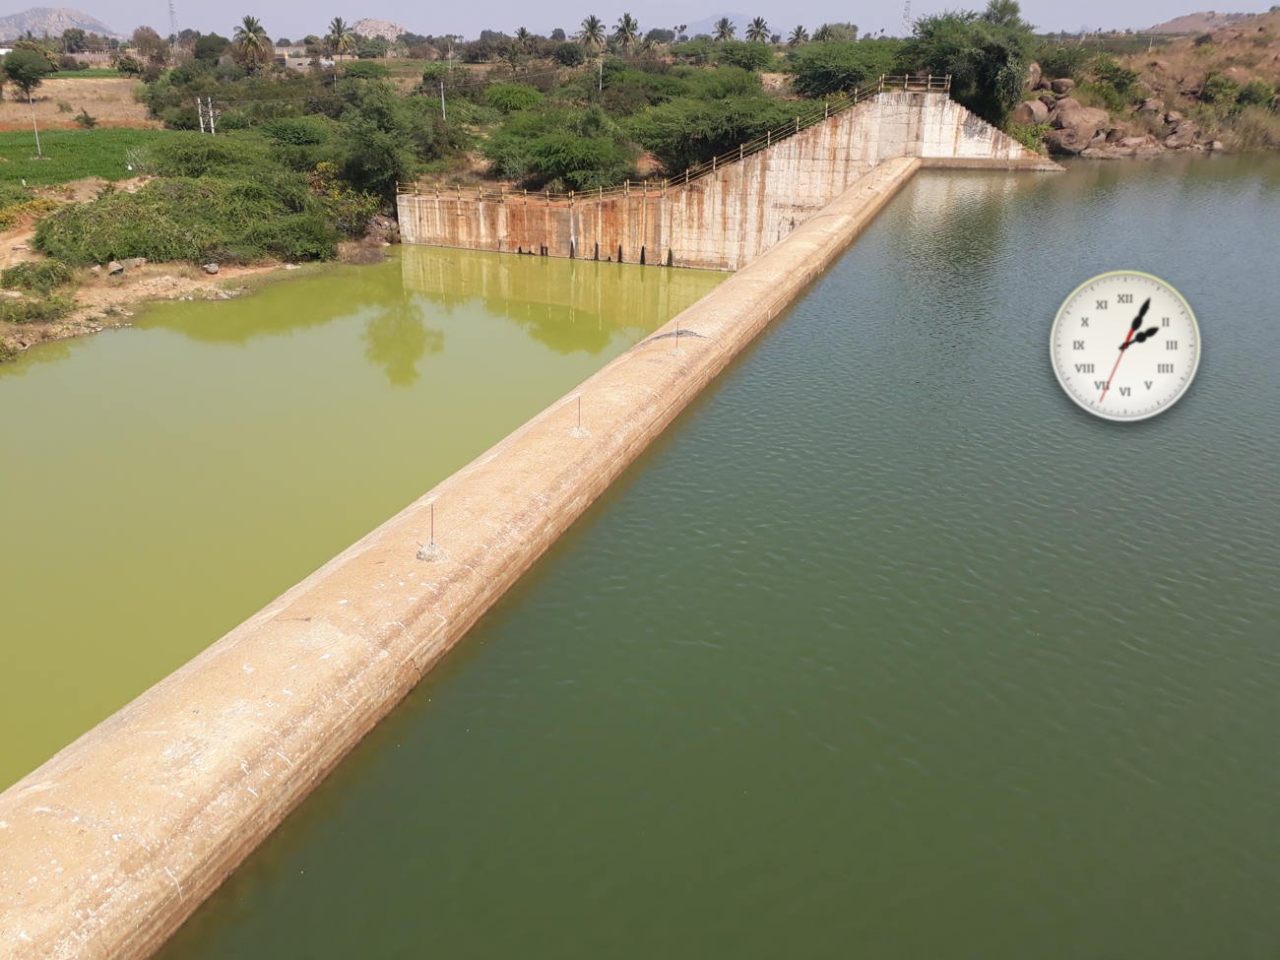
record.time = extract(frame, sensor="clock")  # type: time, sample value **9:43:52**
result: **2:04:34**
